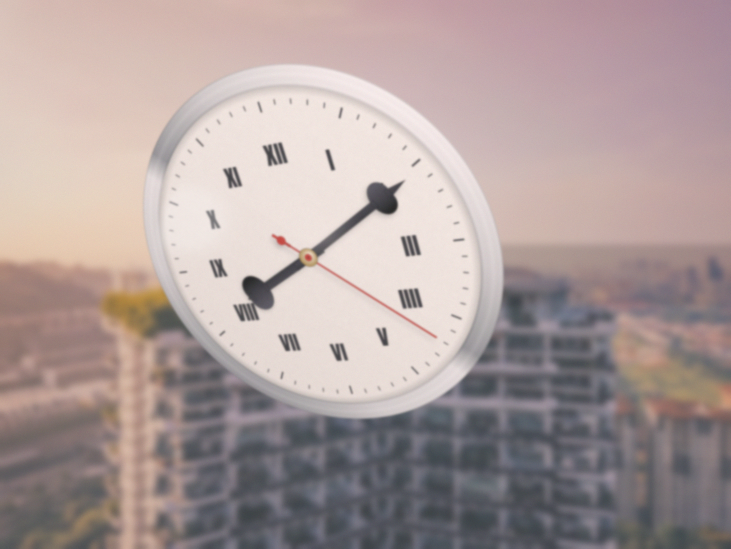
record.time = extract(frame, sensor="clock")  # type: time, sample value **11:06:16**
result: **8:10:22**
